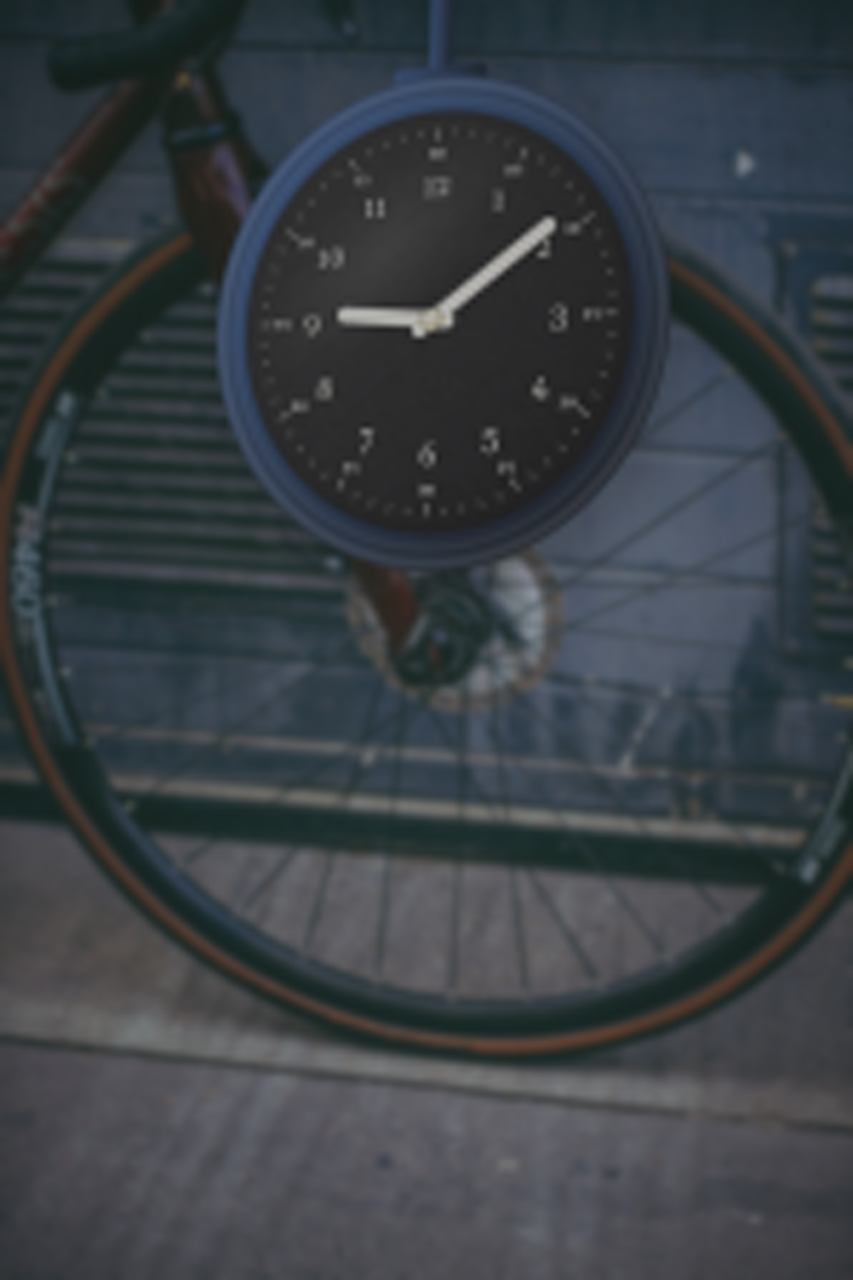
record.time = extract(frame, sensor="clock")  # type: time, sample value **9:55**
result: **9:09**
